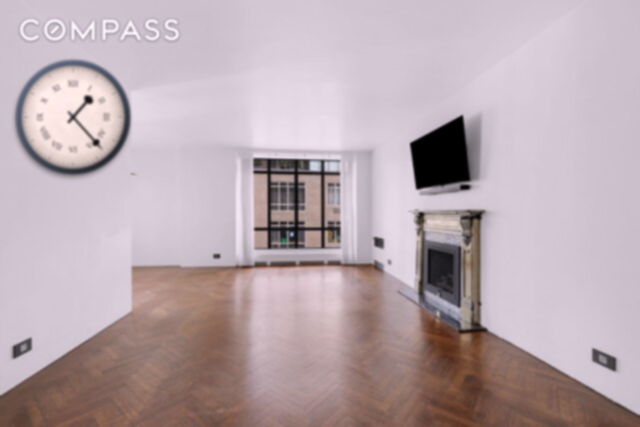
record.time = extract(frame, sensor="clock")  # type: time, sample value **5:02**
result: **1:23**
